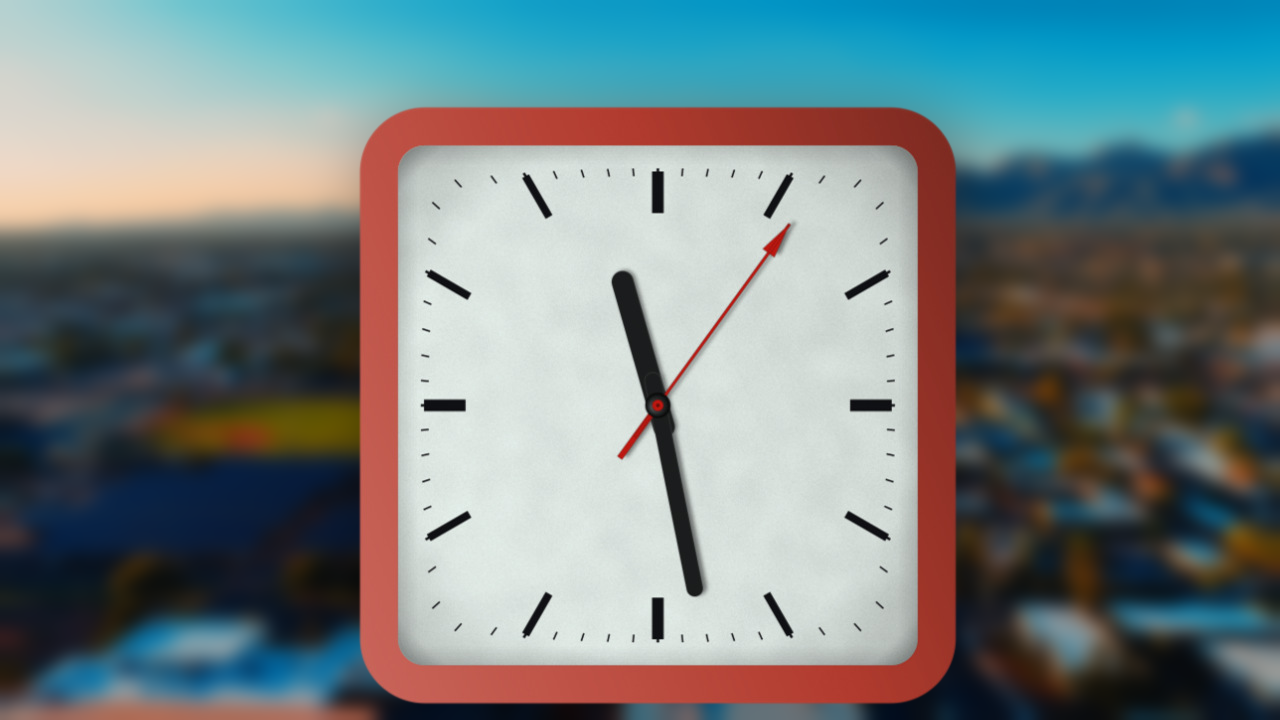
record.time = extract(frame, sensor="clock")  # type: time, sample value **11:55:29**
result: **11:28:06**
